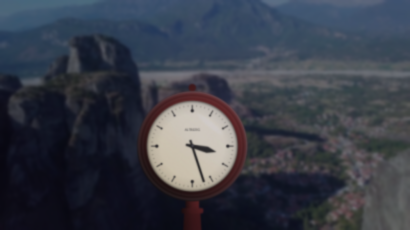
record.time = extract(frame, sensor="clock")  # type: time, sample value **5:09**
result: **3:27**
